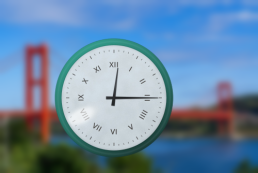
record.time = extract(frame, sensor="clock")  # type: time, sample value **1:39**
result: **12:15**
